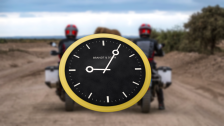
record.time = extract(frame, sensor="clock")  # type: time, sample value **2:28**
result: **9:05**
